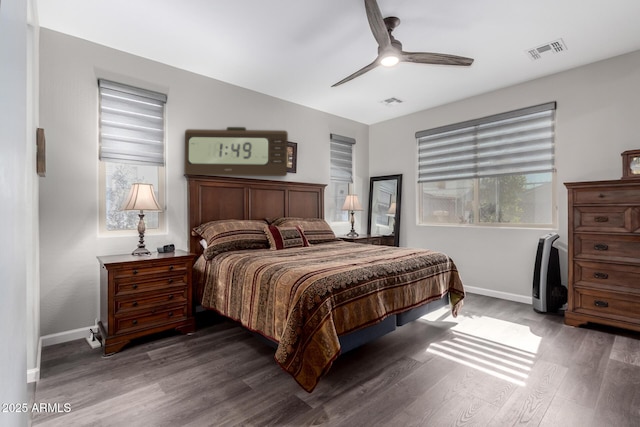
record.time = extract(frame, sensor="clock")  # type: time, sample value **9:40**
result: **1:49**
